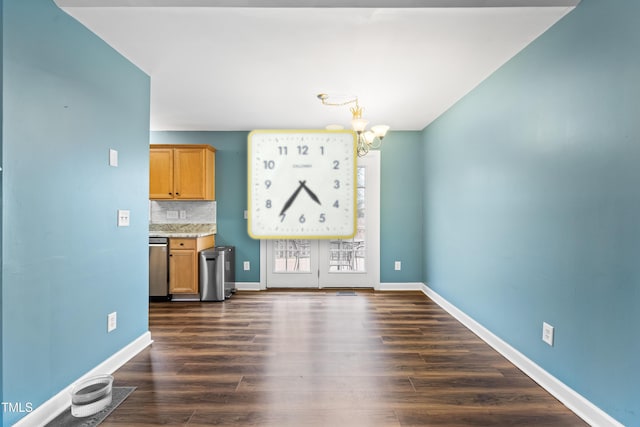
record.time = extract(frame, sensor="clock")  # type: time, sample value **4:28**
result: **4:36**
